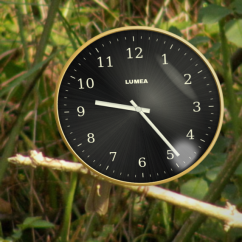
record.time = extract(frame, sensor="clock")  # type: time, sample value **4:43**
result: **9:24**
